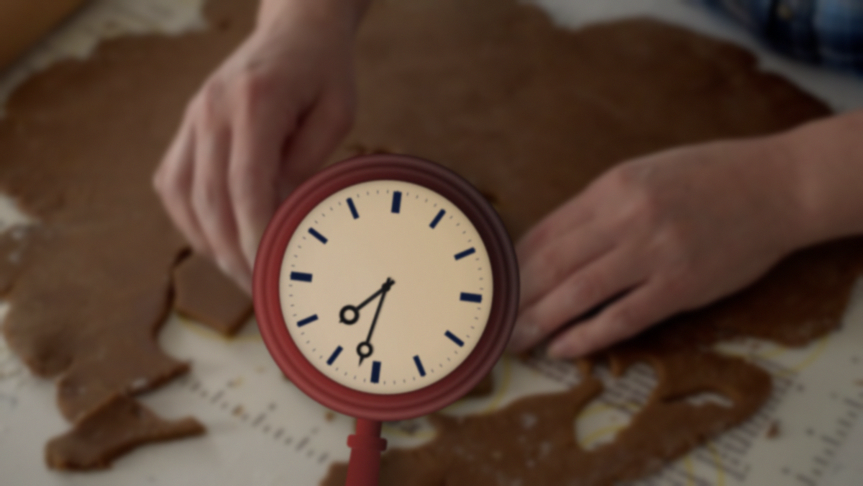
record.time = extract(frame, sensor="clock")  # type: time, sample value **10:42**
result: **7:32**
